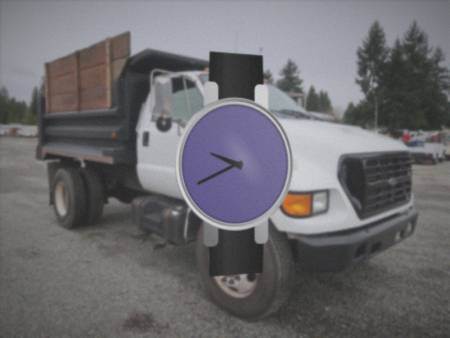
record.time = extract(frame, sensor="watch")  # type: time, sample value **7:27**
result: **9:41**
